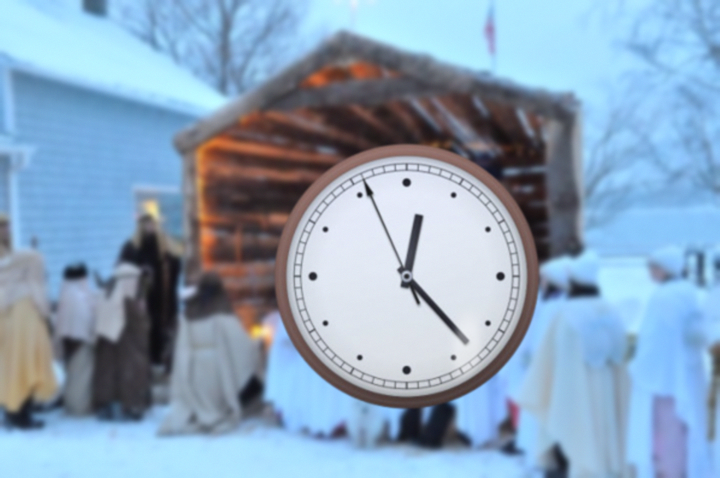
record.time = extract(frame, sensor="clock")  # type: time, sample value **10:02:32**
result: **12:22:56**
